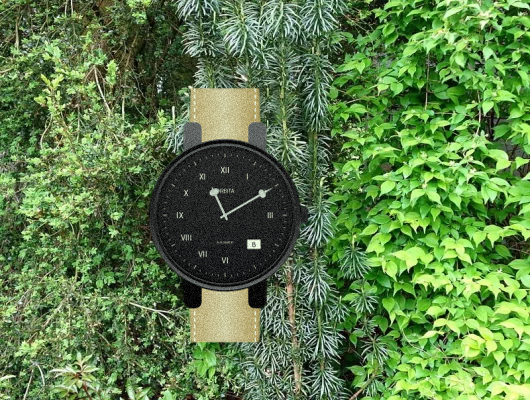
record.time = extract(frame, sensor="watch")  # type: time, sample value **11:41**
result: **11:10**
